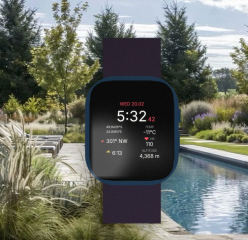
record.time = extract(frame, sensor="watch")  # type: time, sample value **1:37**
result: **5:32**
